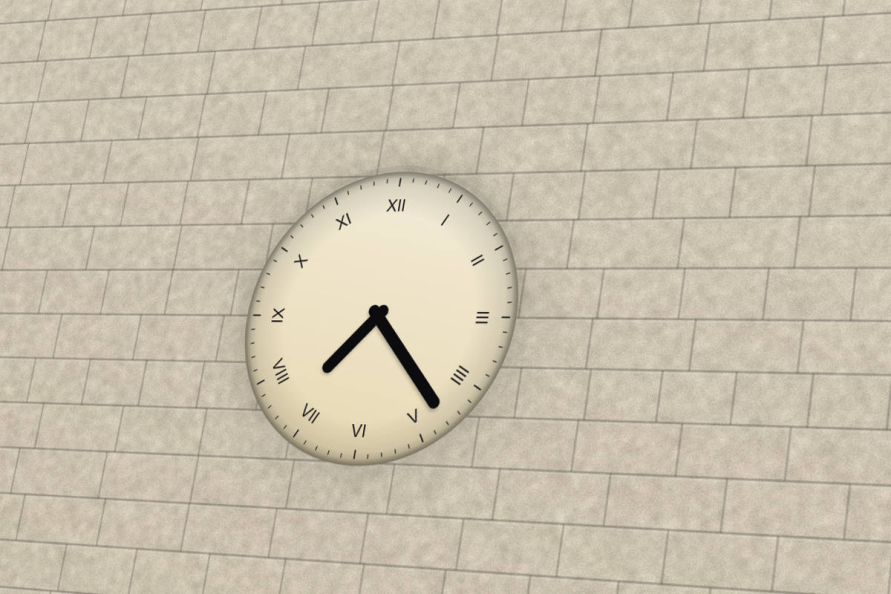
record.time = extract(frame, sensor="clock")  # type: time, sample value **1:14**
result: **7:23**
